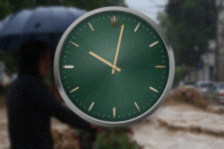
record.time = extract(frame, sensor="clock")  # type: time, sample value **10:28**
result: **10:02**
